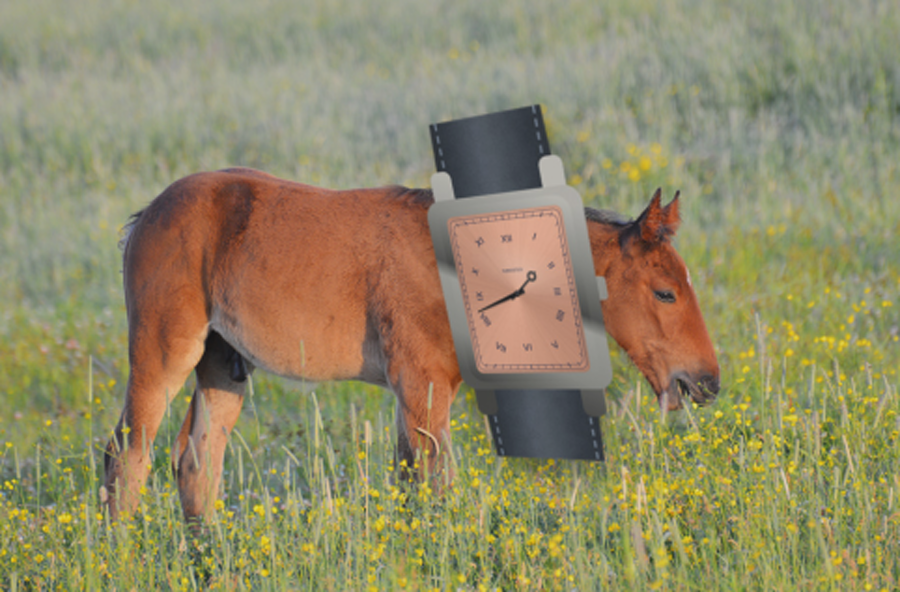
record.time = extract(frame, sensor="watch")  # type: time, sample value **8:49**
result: **1:42**
